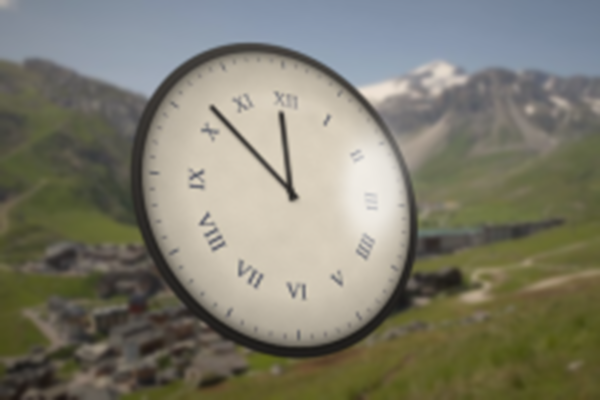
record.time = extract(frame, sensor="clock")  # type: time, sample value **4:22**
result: **11:52**
